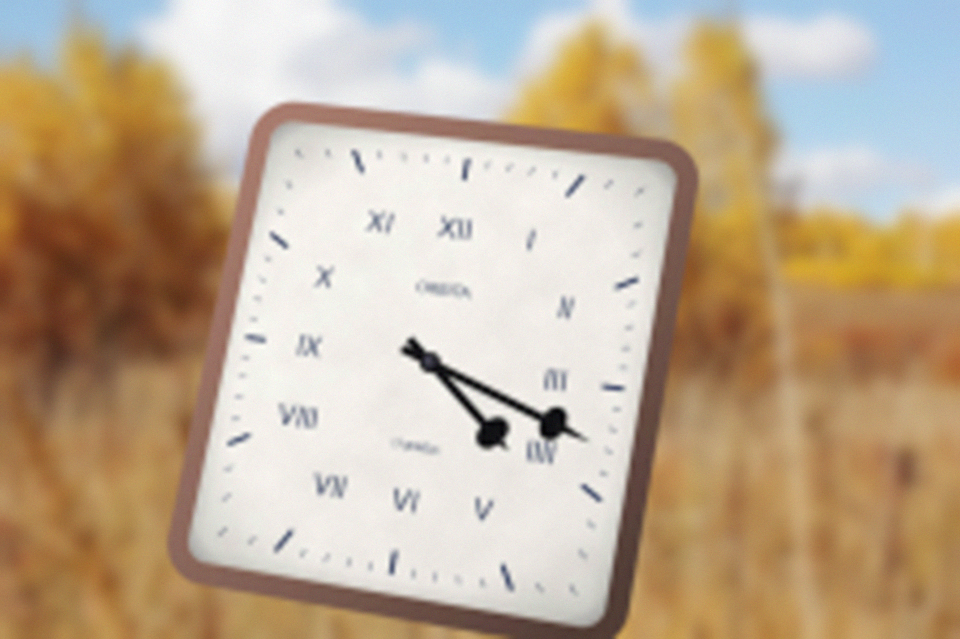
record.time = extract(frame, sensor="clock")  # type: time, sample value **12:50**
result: **4:18**
